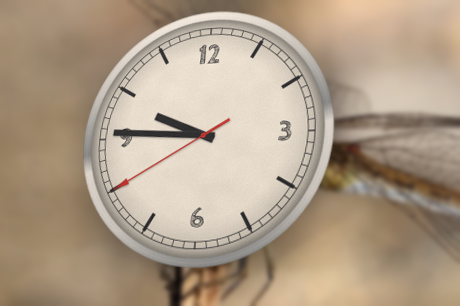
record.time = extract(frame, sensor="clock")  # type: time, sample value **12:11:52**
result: **9:45:40**
